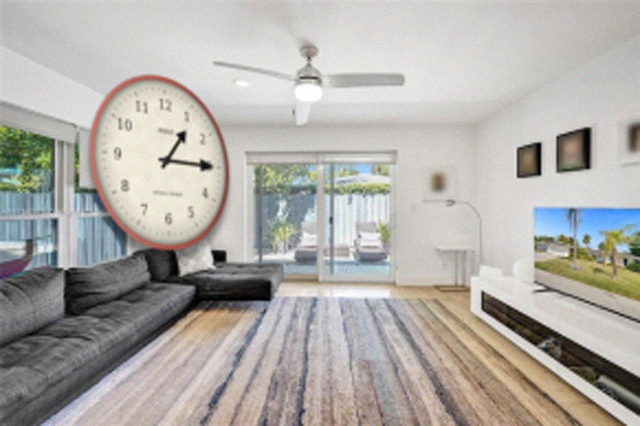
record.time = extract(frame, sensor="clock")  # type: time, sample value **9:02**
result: **1:15**
